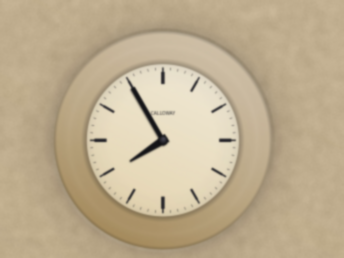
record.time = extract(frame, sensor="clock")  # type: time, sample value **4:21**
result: **7:55**
